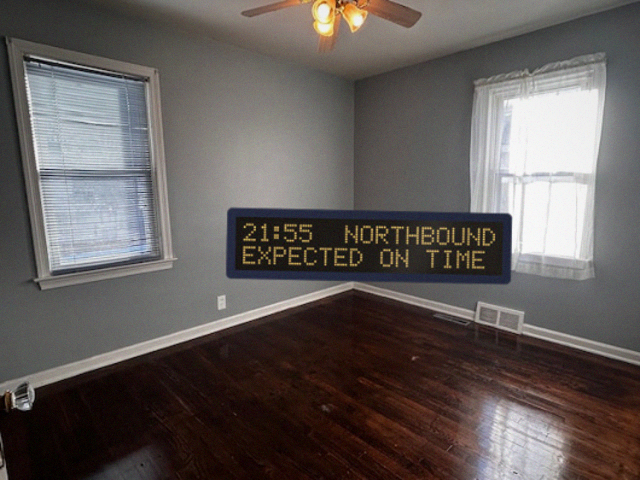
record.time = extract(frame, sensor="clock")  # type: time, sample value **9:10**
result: **21:55**
